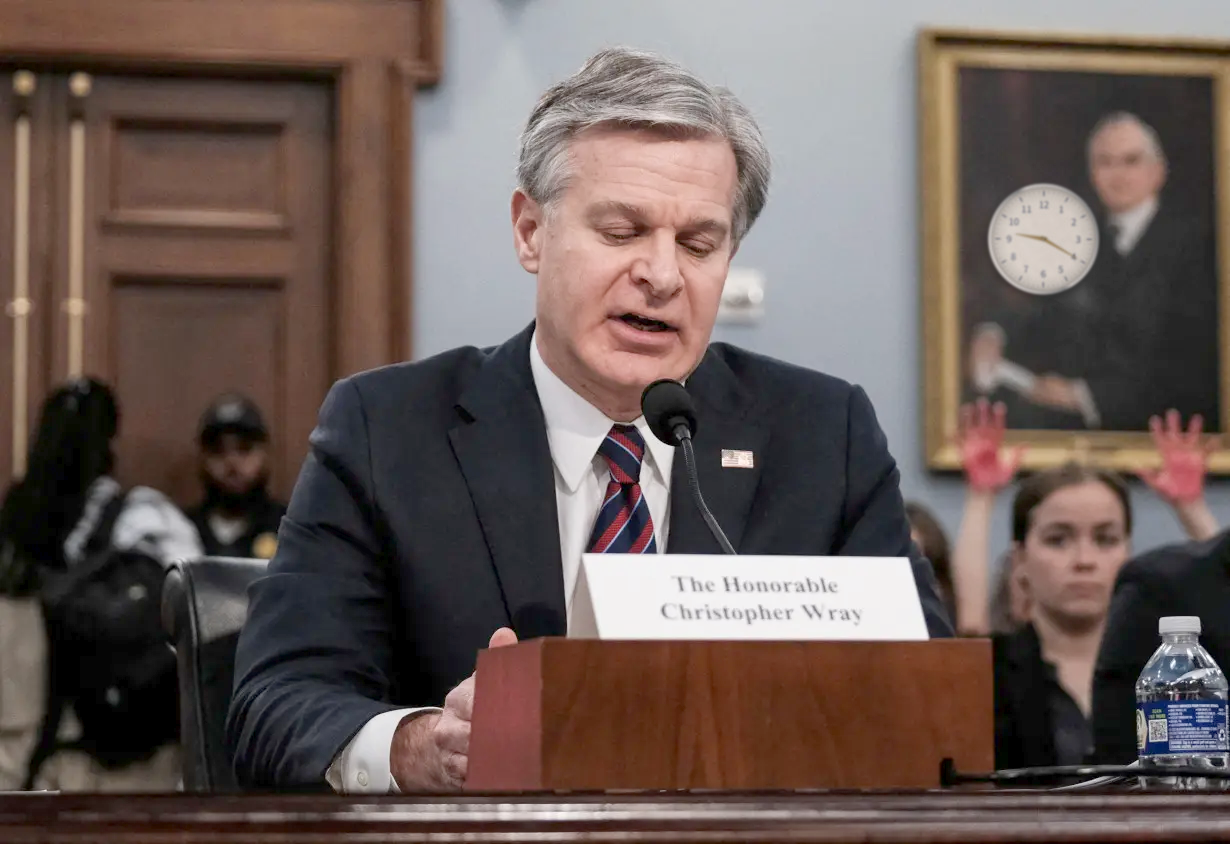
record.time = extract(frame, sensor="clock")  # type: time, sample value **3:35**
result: **9:20**
